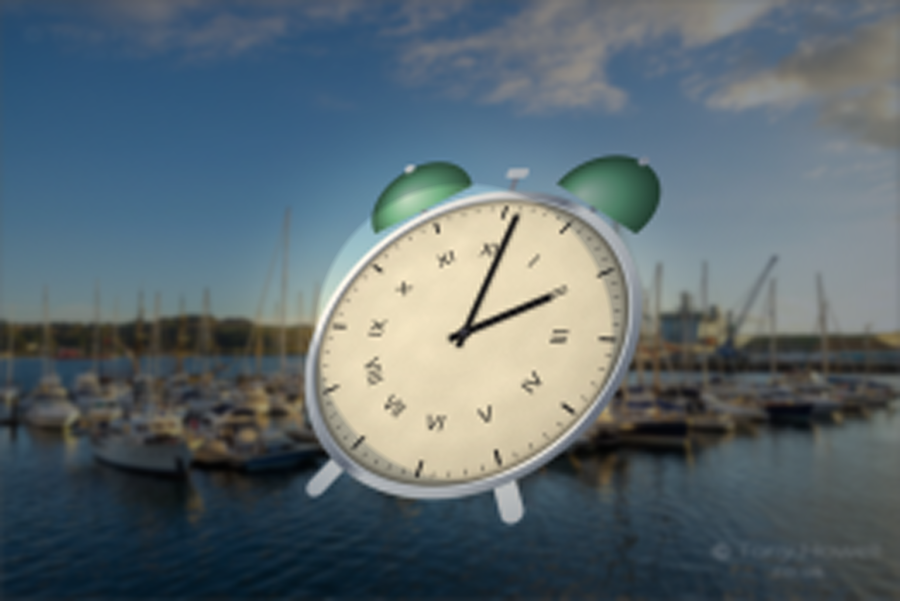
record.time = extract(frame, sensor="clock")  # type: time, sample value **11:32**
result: **2:01**
